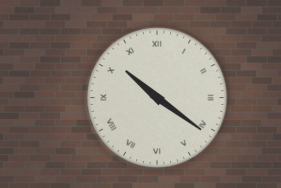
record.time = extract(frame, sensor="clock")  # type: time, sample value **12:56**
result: **10:21**
